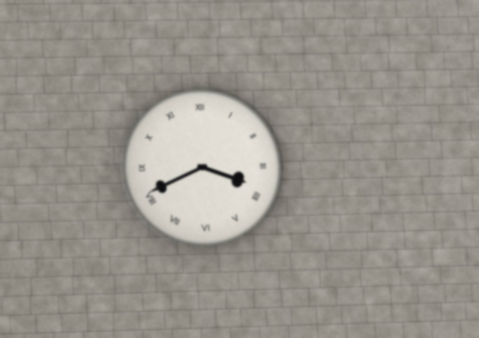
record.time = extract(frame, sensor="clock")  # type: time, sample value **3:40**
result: **3:41**
